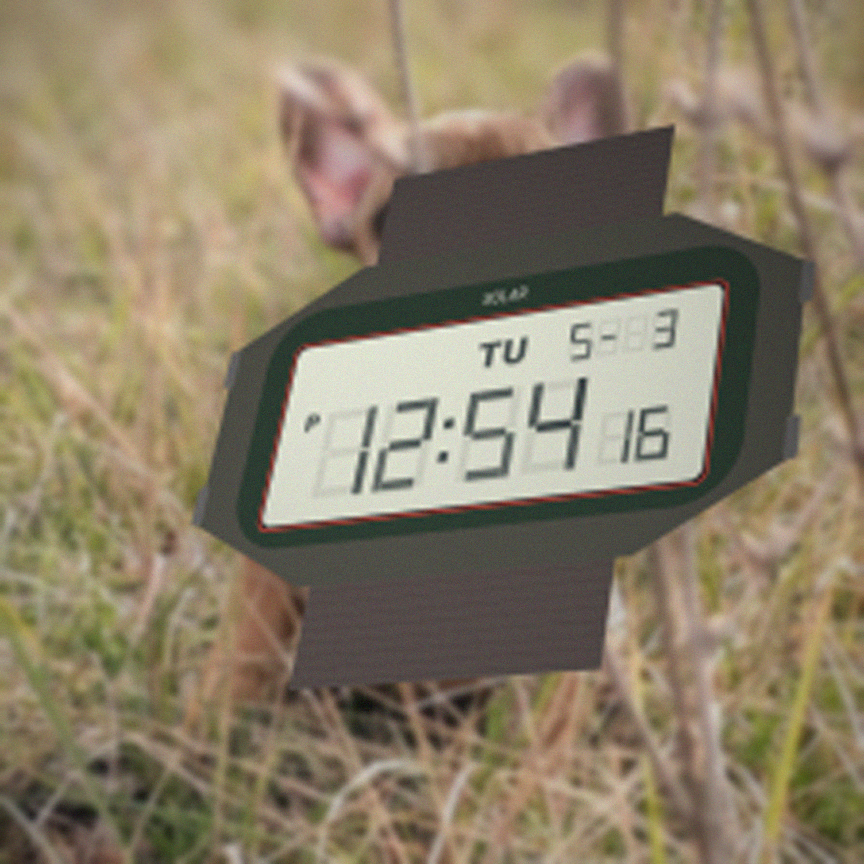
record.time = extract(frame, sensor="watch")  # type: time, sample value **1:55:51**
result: **12:54:16**
